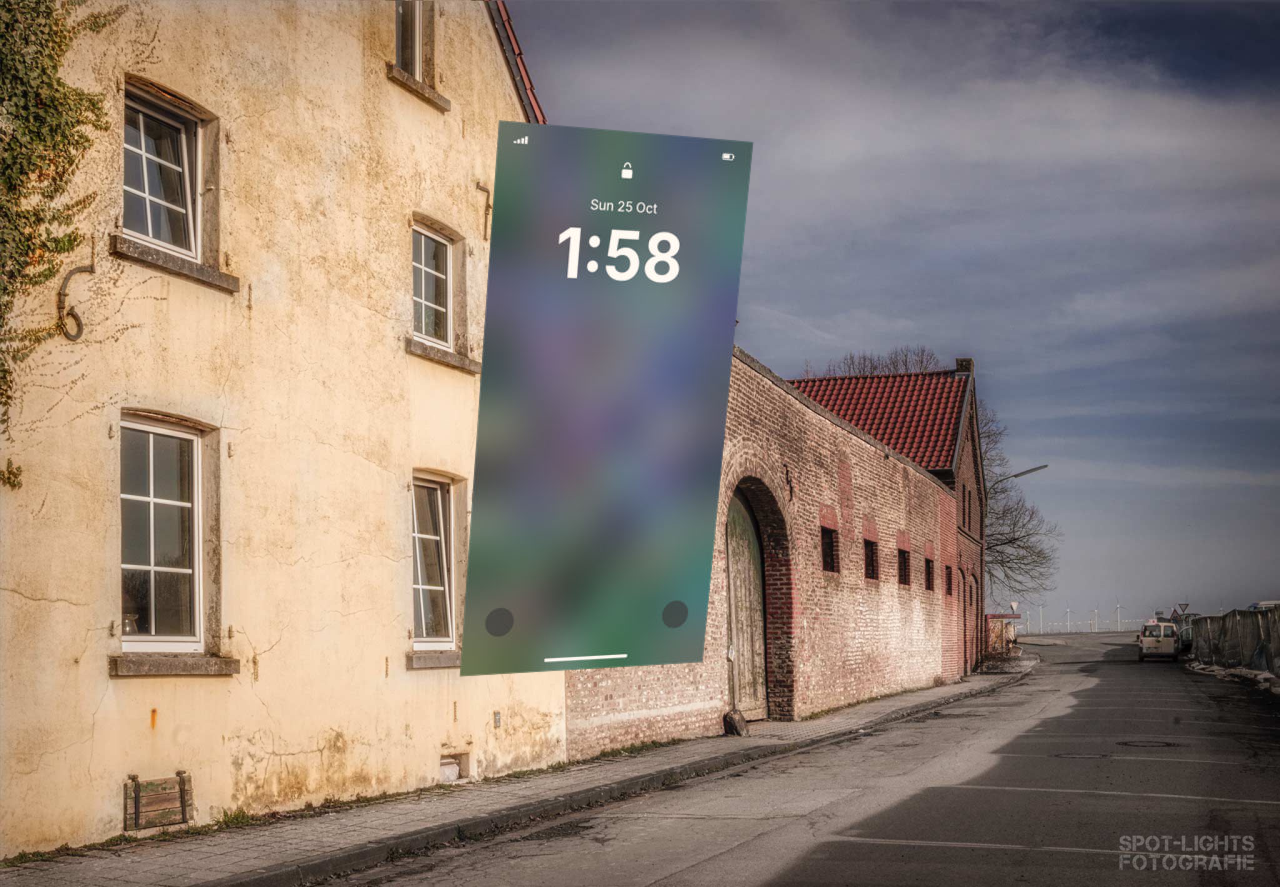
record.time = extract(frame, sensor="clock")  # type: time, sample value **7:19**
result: **1:58**
